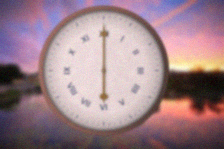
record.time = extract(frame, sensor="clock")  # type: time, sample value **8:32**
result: **6:00**
